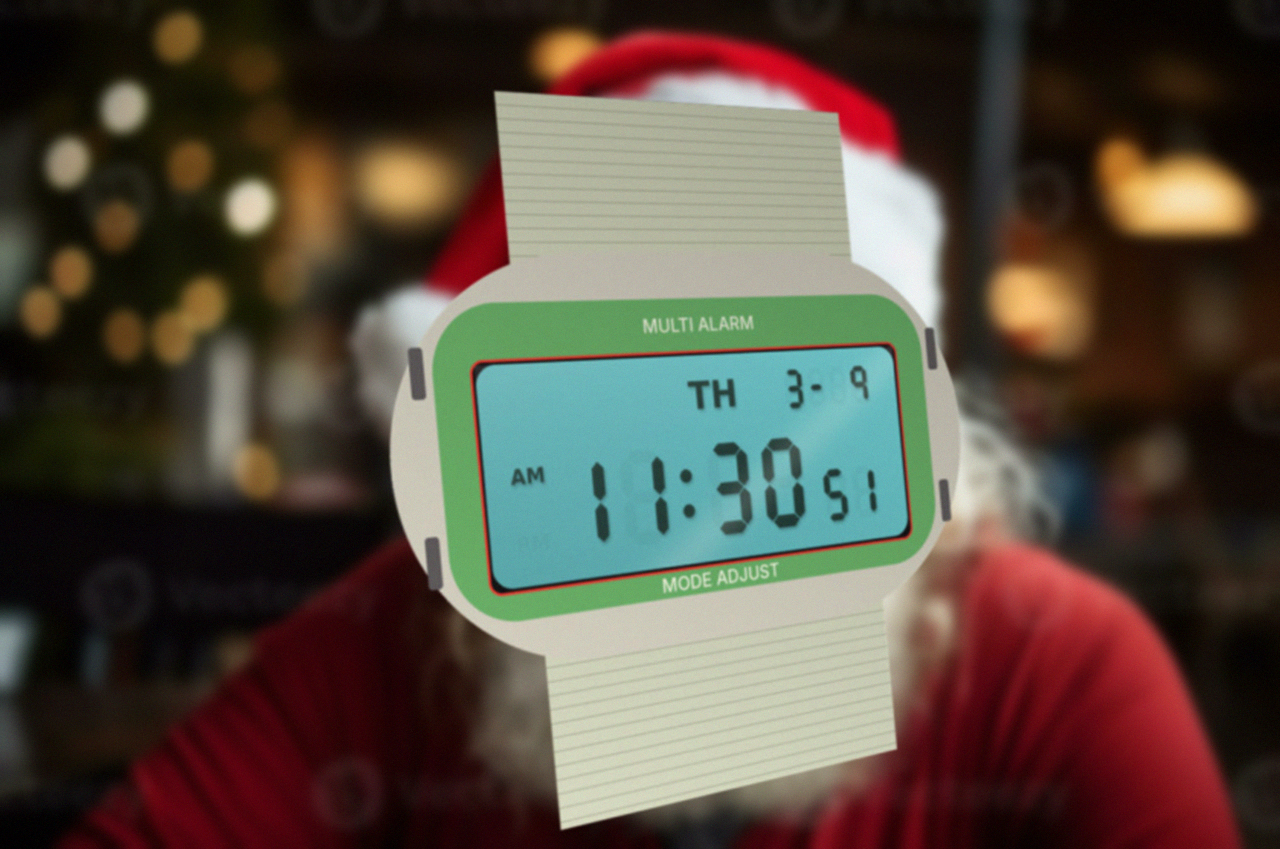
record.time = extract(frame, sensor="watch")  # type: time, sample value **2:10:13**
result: **11:30:51**
